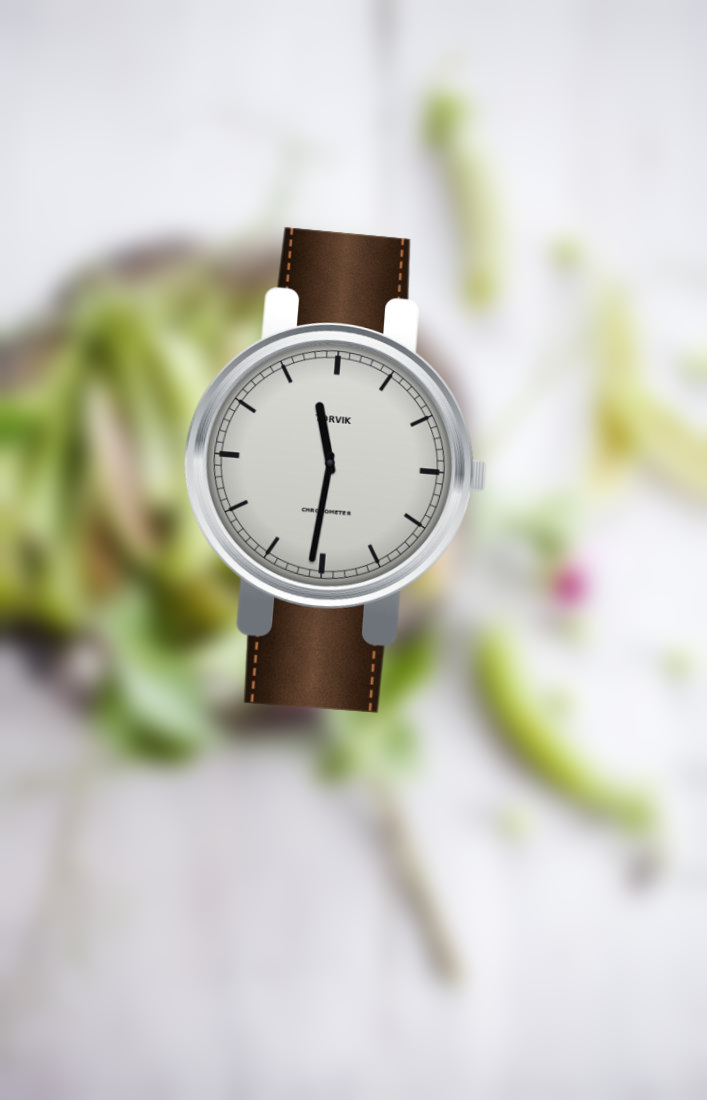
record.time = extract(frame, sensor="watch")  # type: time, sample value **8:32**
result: **11:31**
